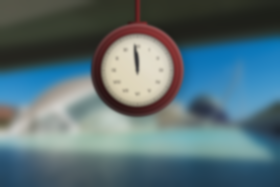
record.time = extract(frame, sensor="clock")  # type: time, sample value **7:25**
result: **11:59**
